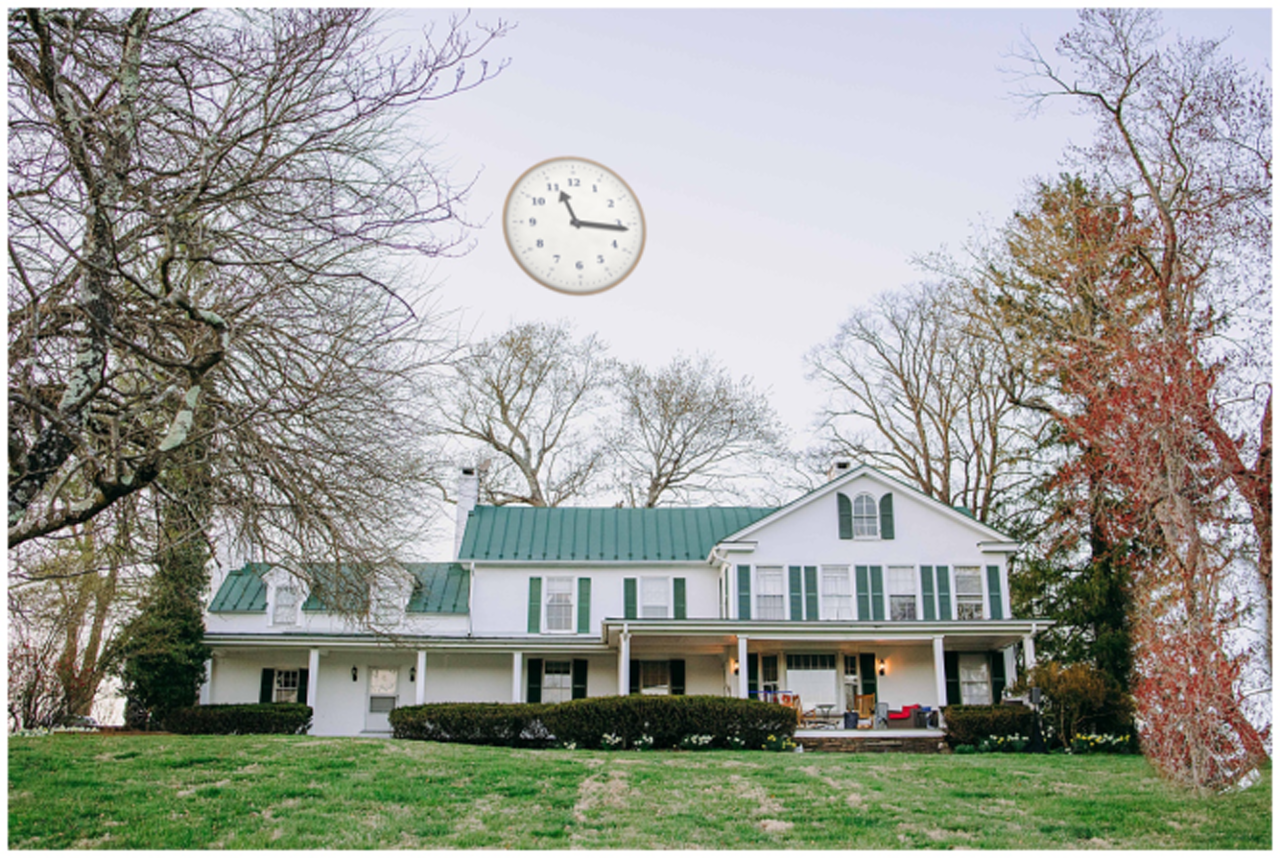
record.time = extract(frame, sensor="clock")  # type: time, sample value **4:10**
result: **11:16**
